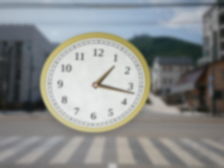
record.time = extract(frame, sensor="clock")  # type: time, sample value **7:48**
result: **1:17**
